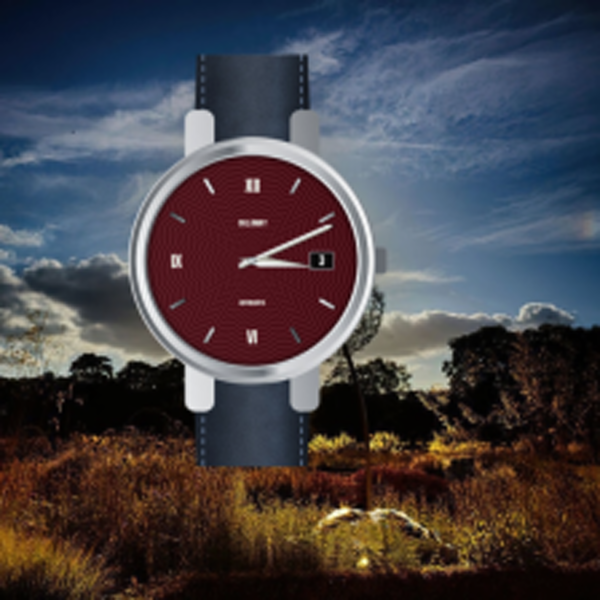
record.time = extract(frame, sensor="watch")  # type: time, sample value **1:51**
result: **3:11**
